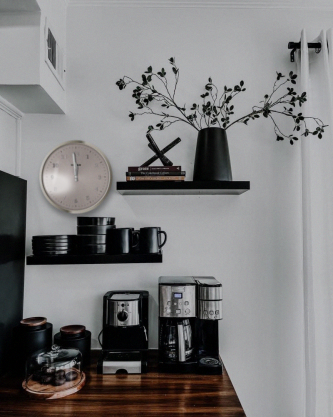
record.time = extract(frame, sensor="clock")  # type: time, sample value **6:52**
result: **11:59**
